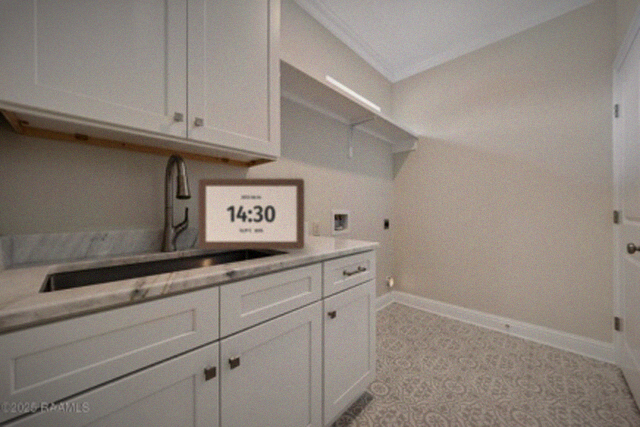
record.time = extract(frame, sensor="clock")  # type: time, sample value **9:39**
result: **14:30**
